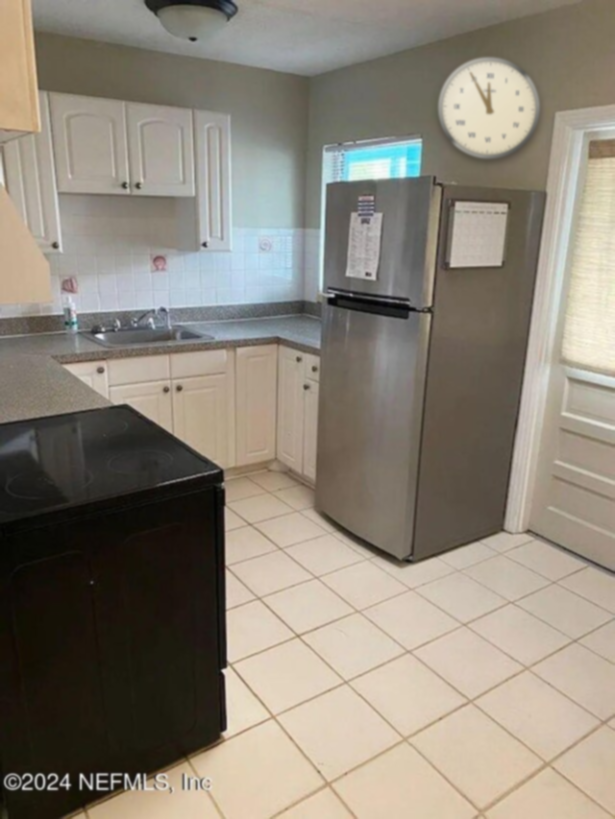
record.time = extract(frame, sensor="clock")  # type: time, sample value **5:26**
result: **11:55**
